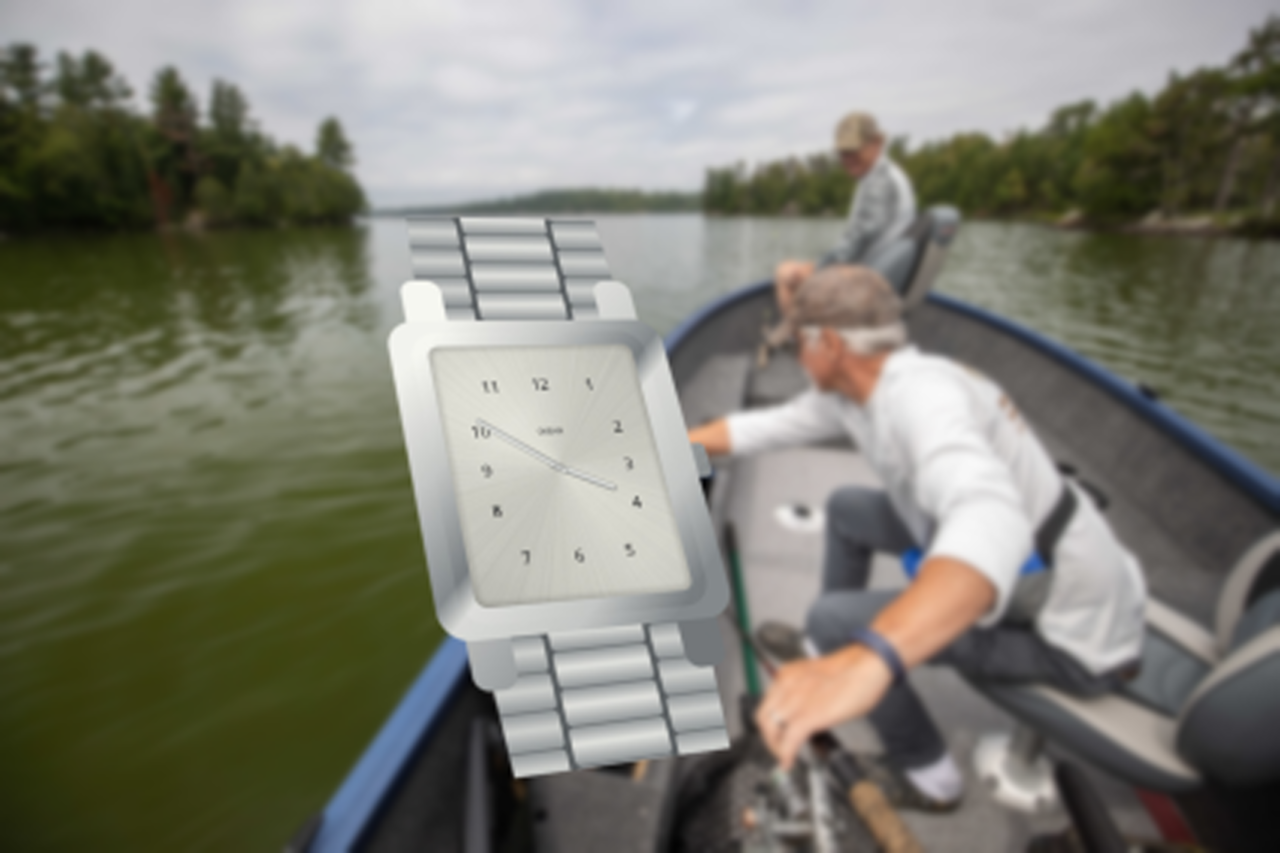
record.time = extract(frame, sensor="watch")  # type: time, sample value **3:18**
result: **3:51**
